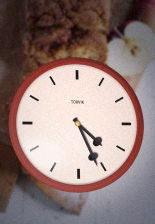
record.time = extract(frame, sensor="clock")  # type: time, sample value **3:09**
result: **4:26**
